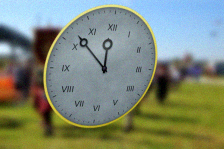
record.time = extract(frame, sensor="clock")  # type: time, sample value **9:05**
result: **11:52**
